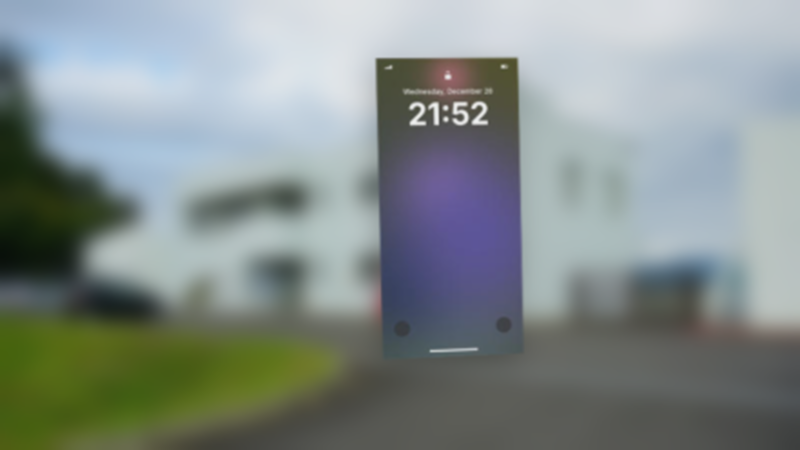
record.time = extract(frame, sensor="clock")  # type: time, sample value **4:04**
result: **21:52**
